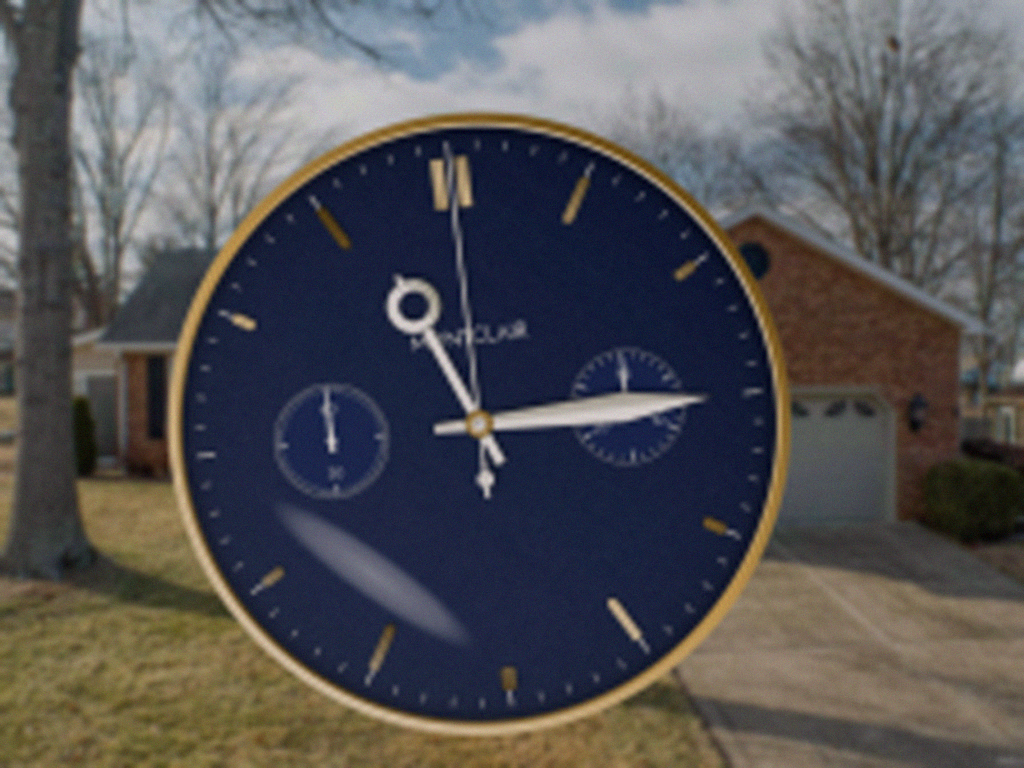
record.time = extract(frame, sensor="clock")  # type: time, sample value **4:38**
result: **11:15**
